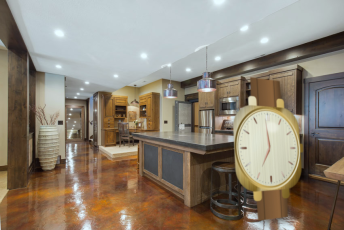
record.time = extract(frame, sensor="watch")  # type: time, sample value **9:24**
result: **6:59**
